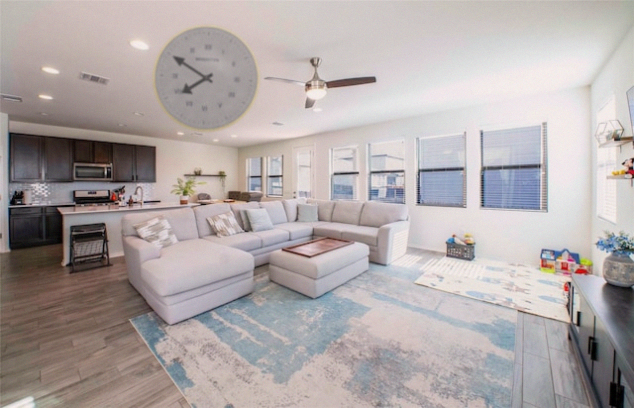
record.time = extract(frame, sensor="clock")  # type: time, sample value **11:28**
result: **7:50**
